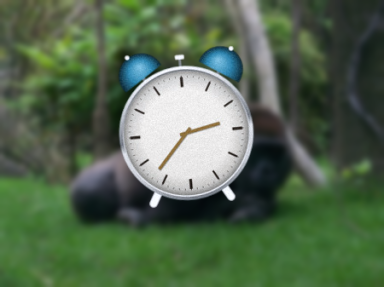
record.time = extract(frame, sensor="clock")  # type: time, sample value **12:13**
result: **2:37**
